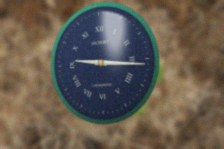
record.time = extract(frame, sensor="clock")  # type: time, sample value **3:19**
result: **9:16**
